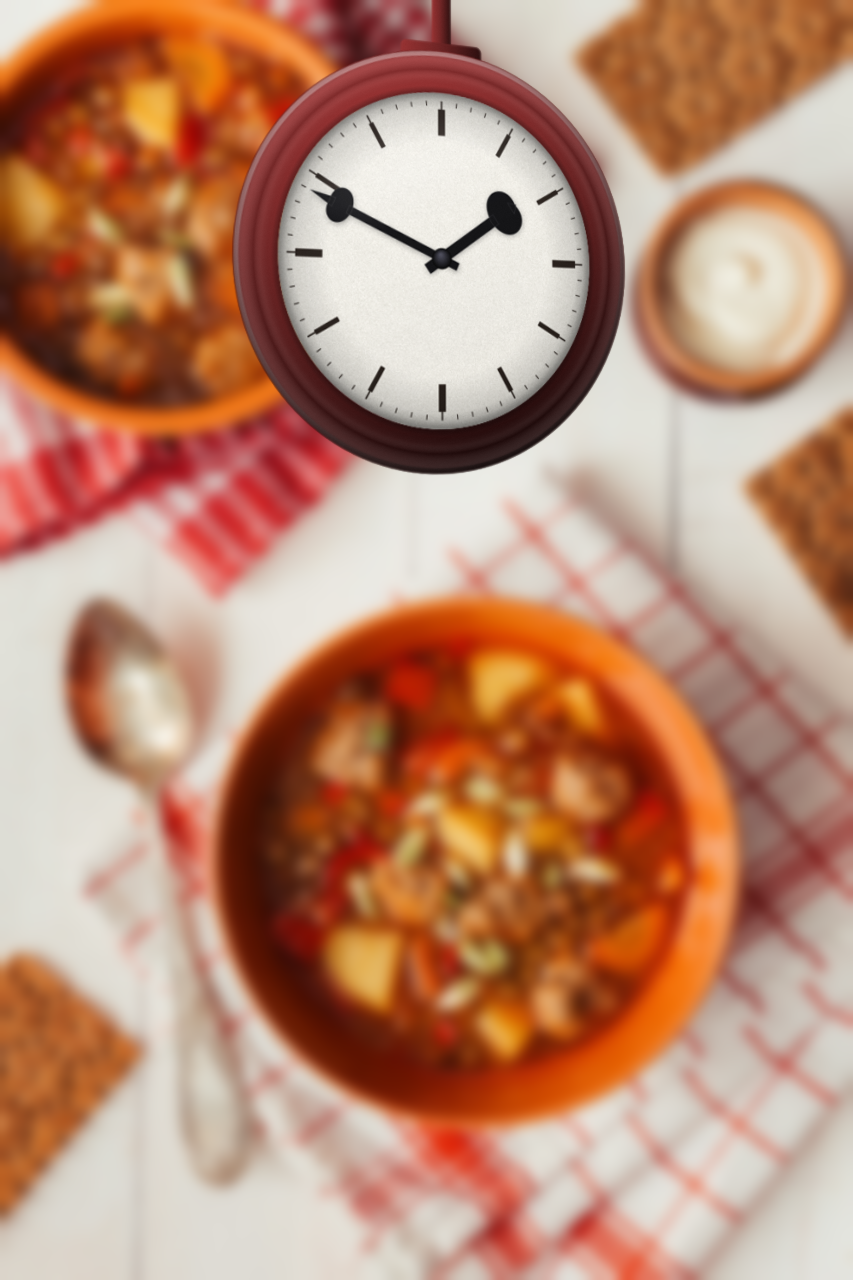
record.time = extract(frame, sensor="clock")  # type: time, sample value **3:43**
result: **1:49**
